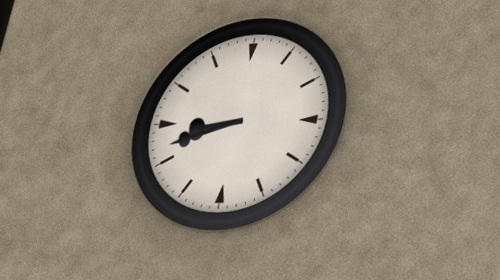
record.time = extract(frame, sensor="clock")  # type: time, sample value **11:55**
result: **8:42**
